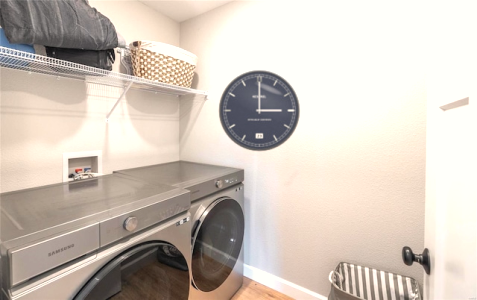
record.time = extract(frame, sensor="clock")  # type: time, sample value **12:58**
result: **3:00**
